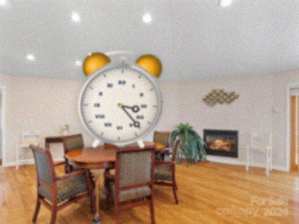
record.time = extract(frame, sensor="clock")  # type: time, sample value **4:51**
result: **3:23**
